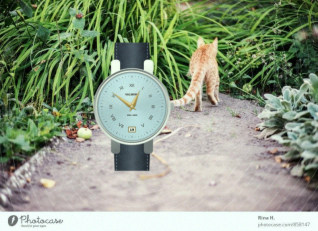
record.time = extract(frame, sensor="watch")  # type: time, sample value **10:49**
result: **12:51**
